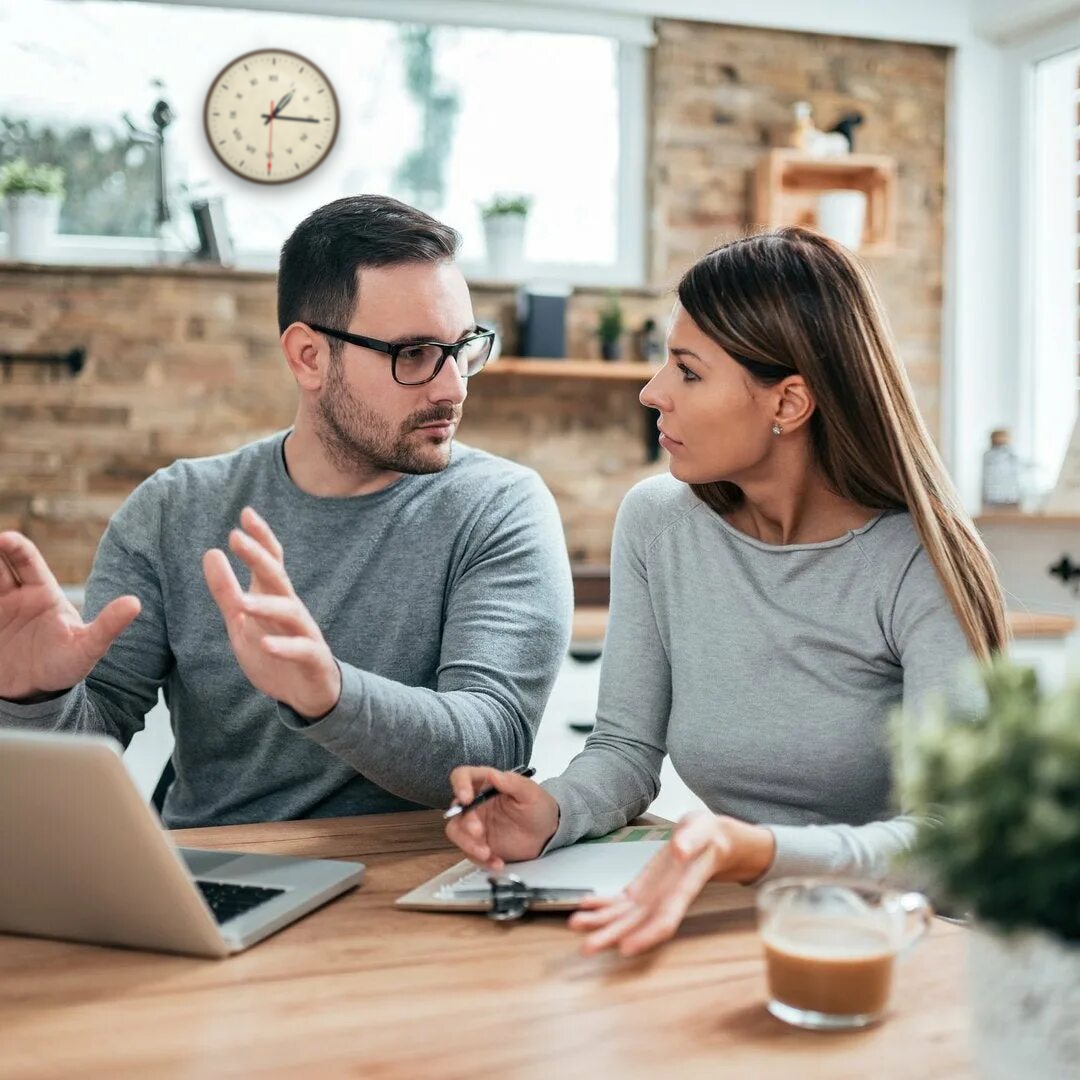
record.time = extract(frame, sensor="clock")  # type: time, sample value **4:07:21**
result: **1:15:30**
